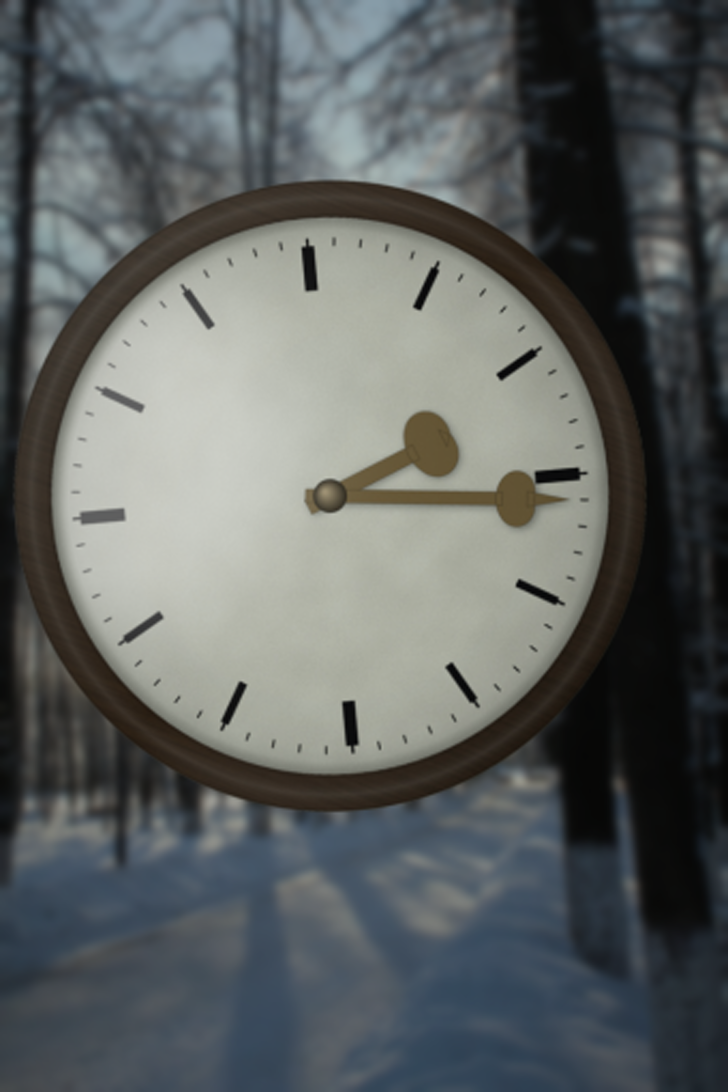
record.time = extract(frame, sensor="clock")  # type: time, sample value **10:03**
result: **2:16**
